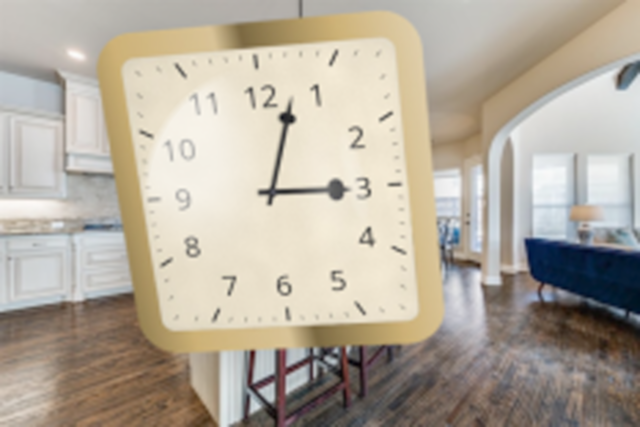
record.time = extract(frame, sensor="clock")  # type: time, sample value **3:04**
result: **3:03**
